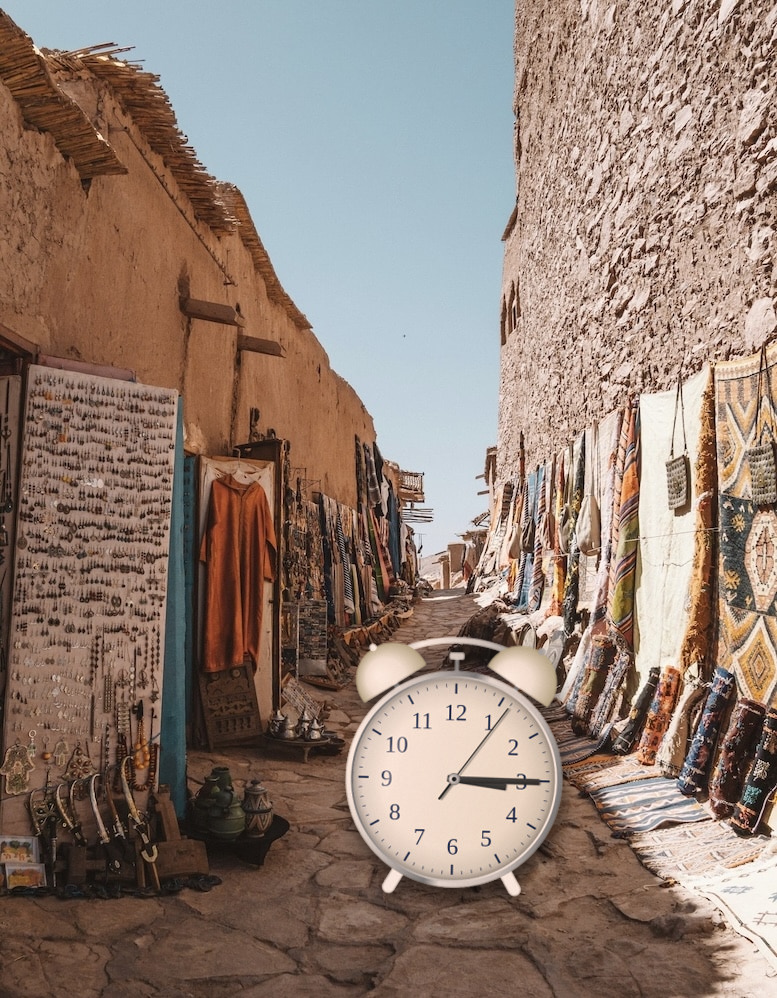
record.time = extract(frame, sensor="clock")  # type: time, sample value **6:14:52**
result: **3:15:06**
